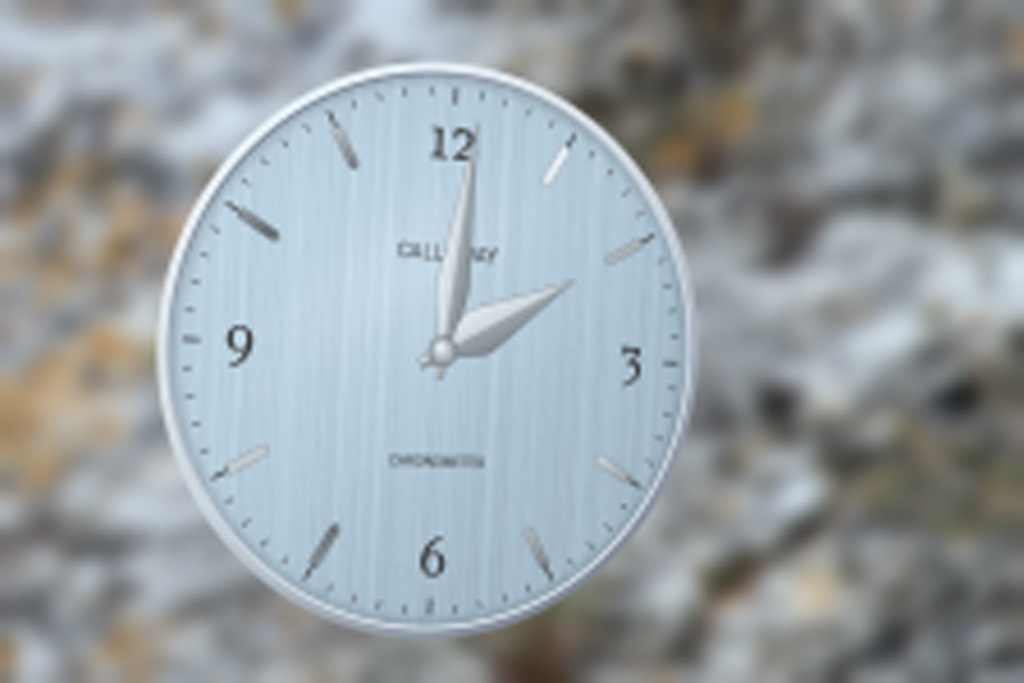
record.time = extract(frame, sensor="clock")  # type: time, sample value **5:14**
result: **2:01**
